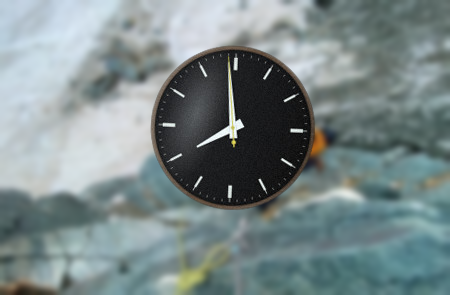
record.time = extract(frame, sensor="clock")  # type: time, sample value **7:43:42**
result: **7:58:59**
